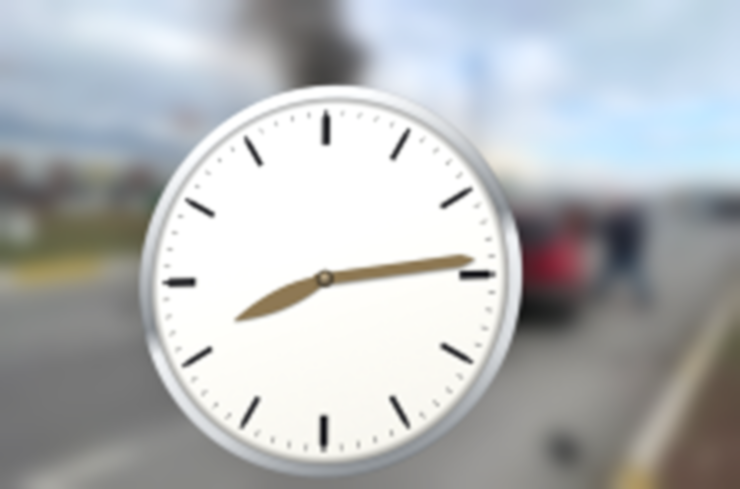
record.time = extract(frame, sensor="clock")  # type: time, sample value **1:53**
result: **8:14**
